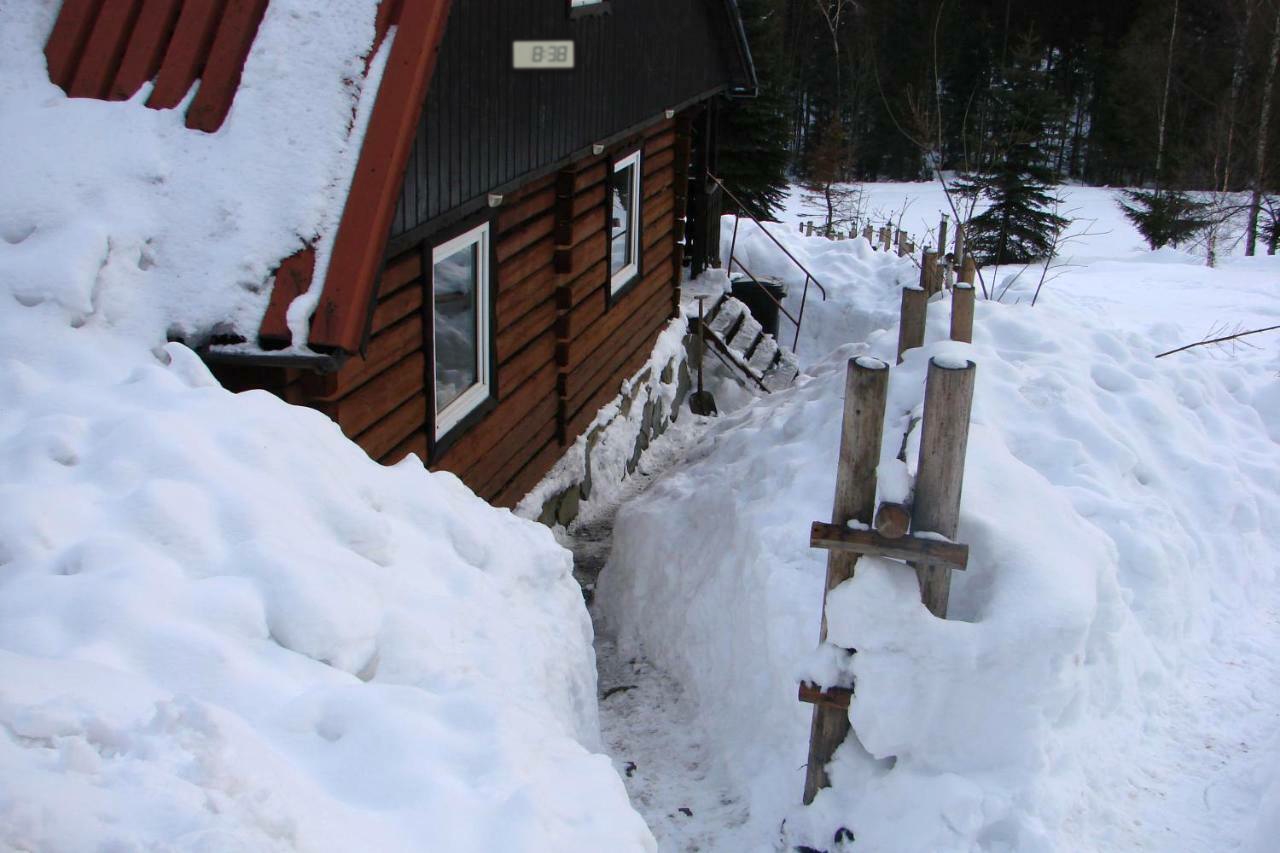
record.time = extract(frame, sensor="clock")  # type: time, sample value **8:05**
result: **8:38**
